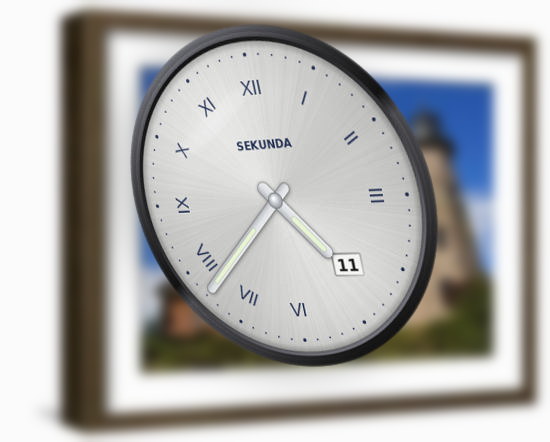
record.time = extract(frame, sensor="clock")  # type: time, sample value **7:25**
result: **4:38**
